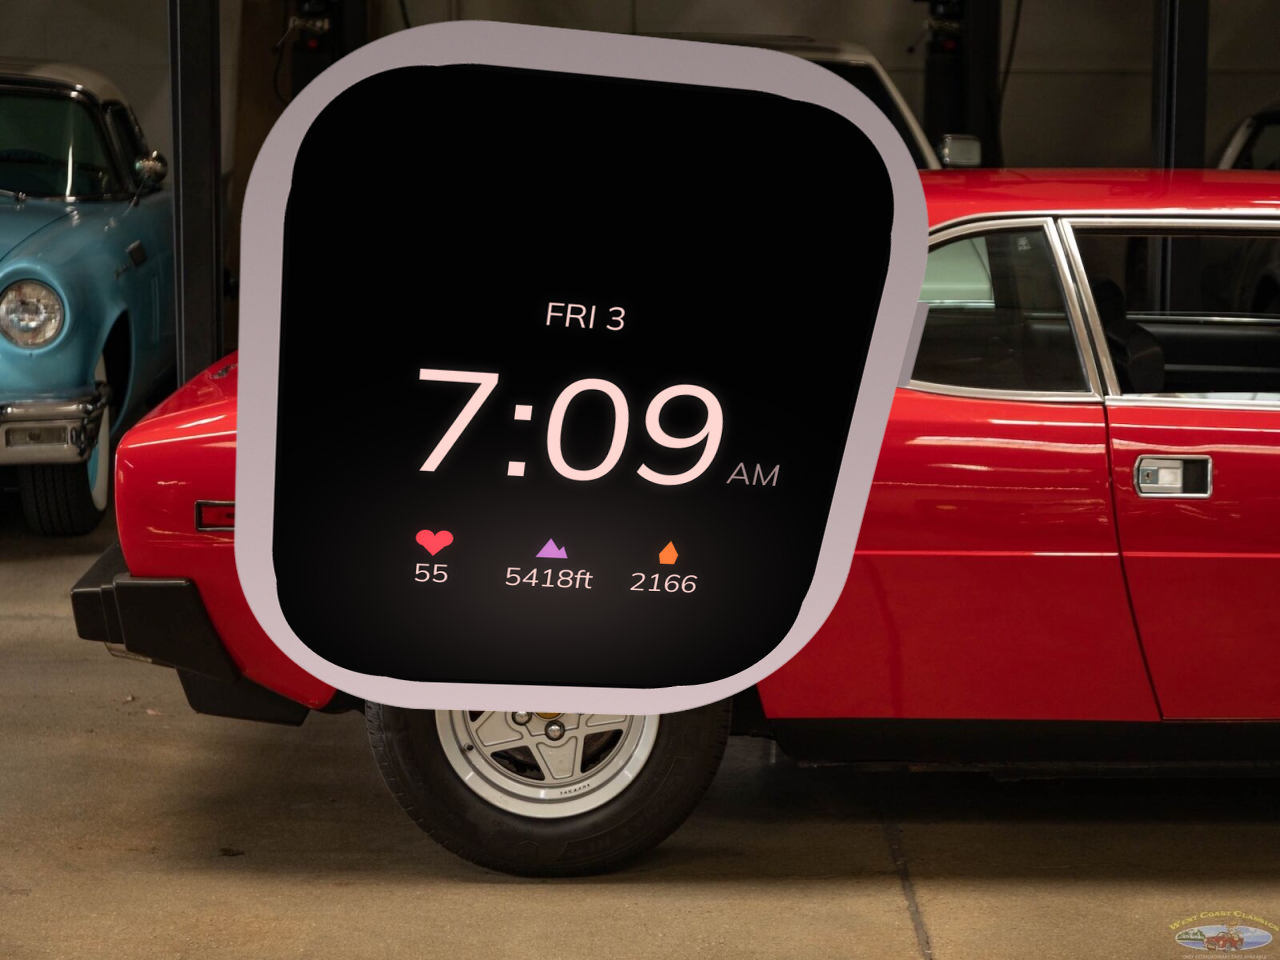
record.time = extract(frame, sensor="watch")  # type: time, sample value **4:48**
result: **7:09**
